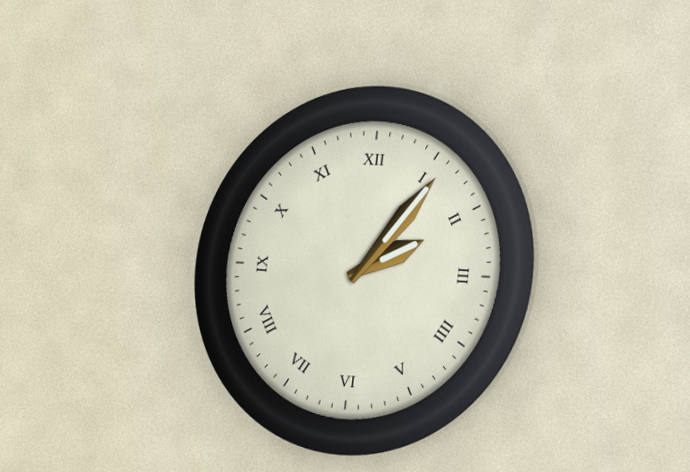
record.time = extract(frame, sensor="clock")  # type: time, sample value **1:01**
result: **2:06**
